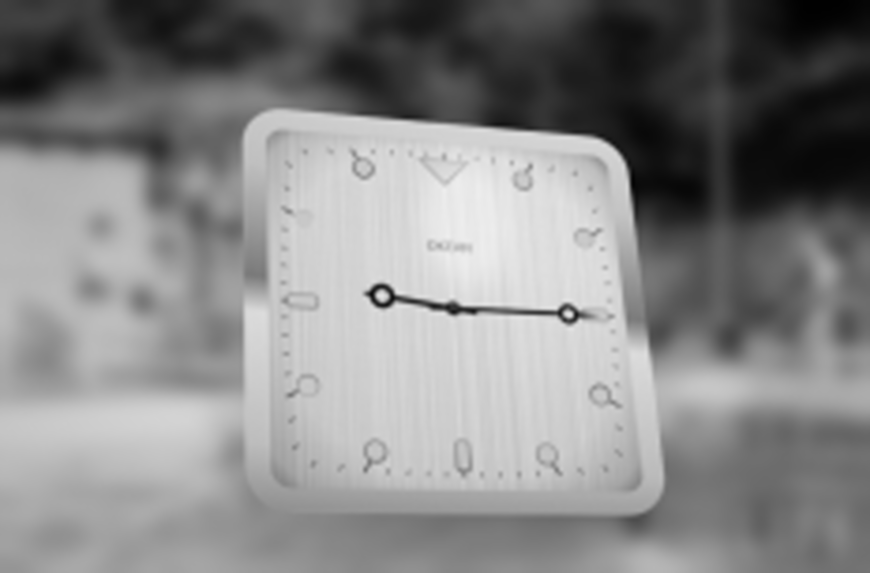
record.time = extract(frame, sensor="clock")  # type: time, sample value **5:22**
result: **9:15**
